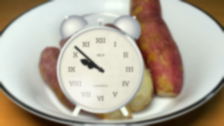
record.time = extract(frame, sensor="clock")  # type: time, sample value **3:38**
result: **9:52**
